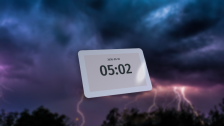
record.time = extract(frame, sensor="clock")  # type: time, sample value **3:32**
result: **5:02**
